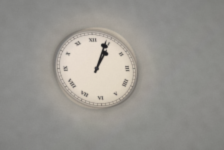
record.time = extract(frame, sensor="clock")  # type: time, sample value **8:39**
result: **1:04**
